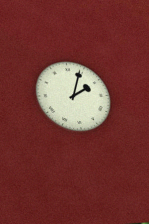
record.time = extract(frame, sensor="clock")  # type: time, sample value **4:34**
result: **2:04**
